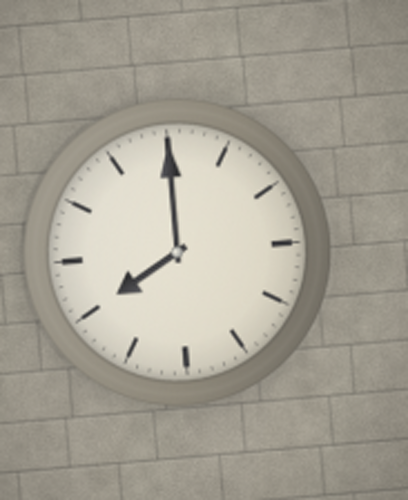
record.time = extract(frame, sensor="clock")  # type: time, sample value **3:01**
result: **8:00**
